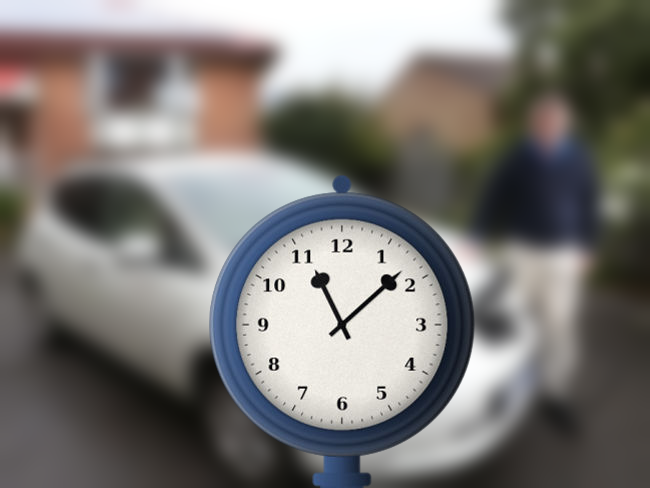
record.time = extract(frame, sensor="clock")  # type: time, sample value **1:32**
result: **11:08**
